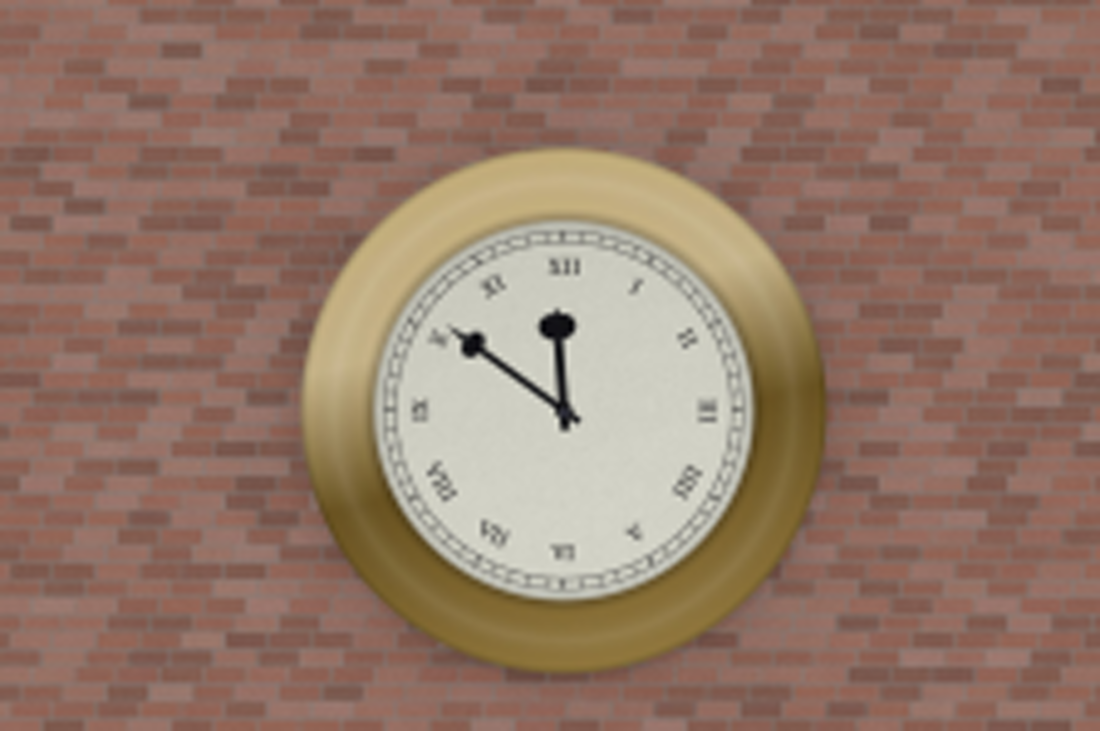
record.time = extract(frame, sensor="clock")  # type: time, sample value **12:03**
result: **11:51**
